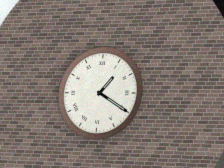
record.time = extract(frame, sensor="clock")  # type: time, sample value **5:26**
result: **1:20**
